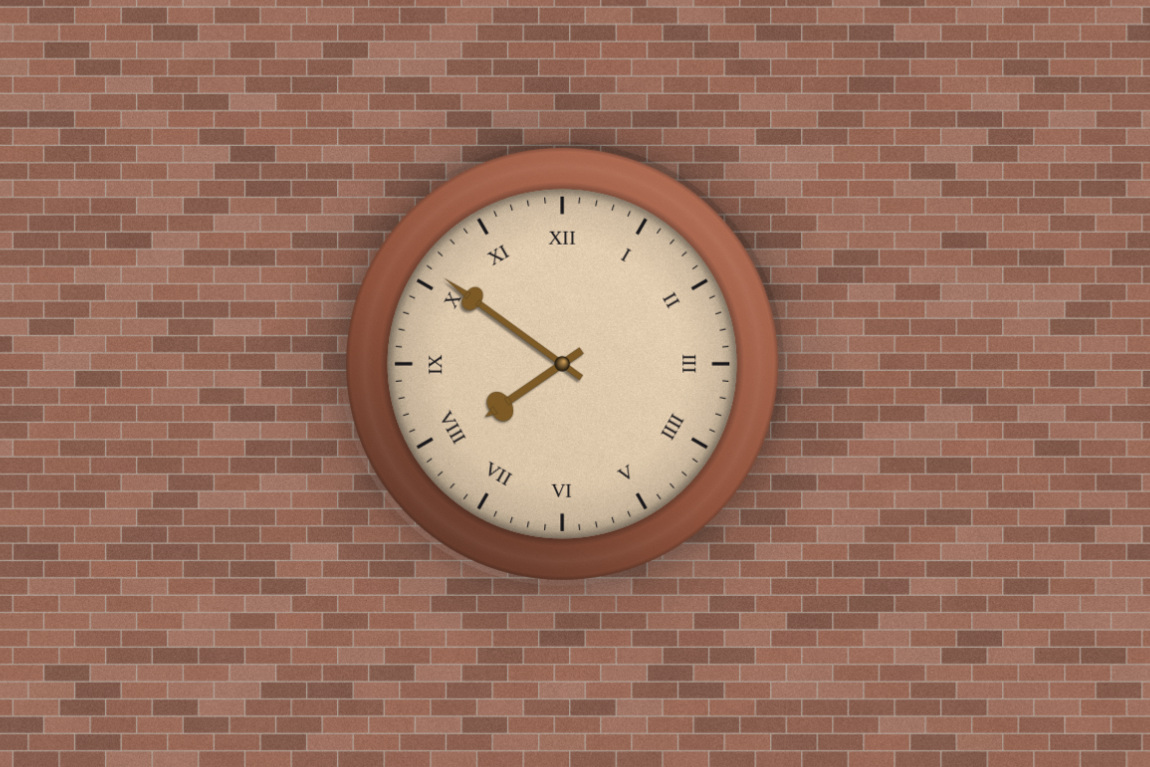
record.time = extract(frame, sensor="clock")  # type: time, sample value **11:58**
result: **7:51**
